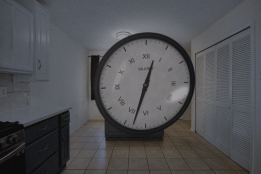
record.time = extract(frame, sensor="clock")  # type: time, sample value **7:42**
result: **12:33**
